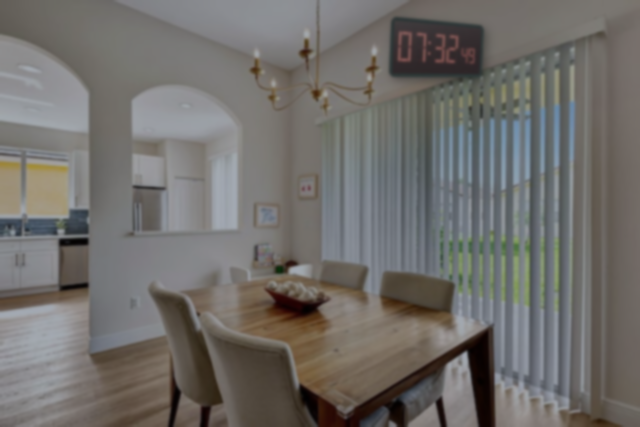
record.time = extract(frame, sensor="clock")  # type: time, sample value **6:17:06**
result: **7:32:49**
